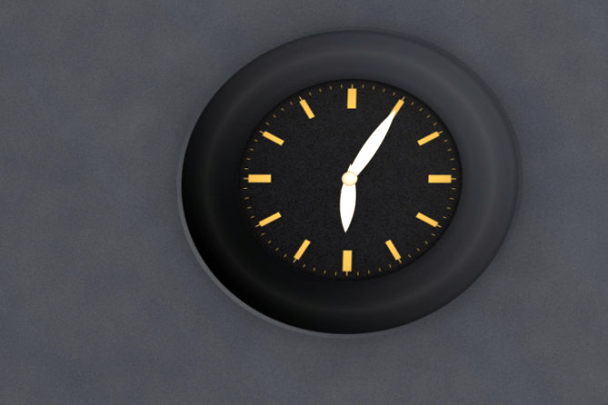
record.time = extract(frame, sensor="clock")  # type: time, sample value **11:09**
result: **6:05**
